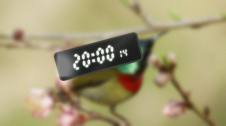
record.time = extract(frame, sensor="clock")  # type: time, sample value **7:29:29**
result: **20:00:14**
